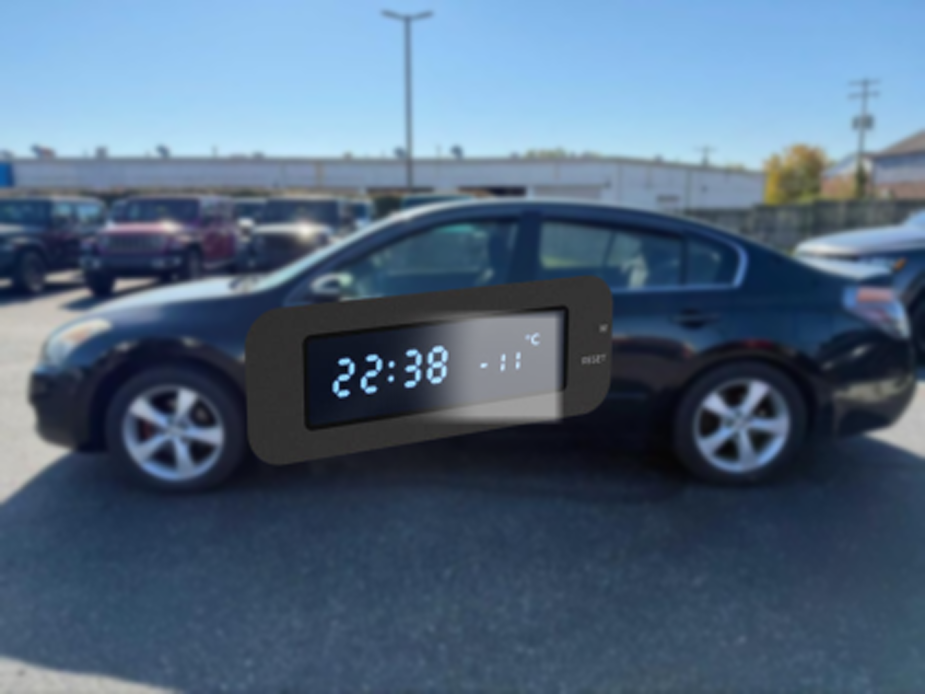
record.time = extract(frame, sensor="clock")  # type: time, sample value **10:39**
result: **22:38**
